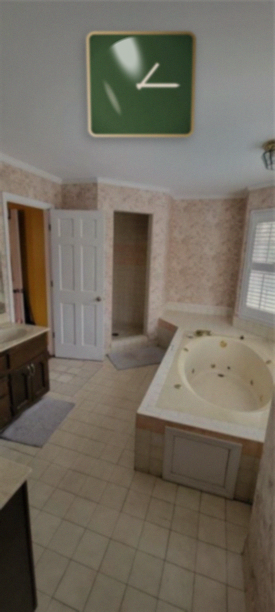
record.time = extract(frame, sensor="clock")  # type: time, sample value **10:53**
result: **1:15**
